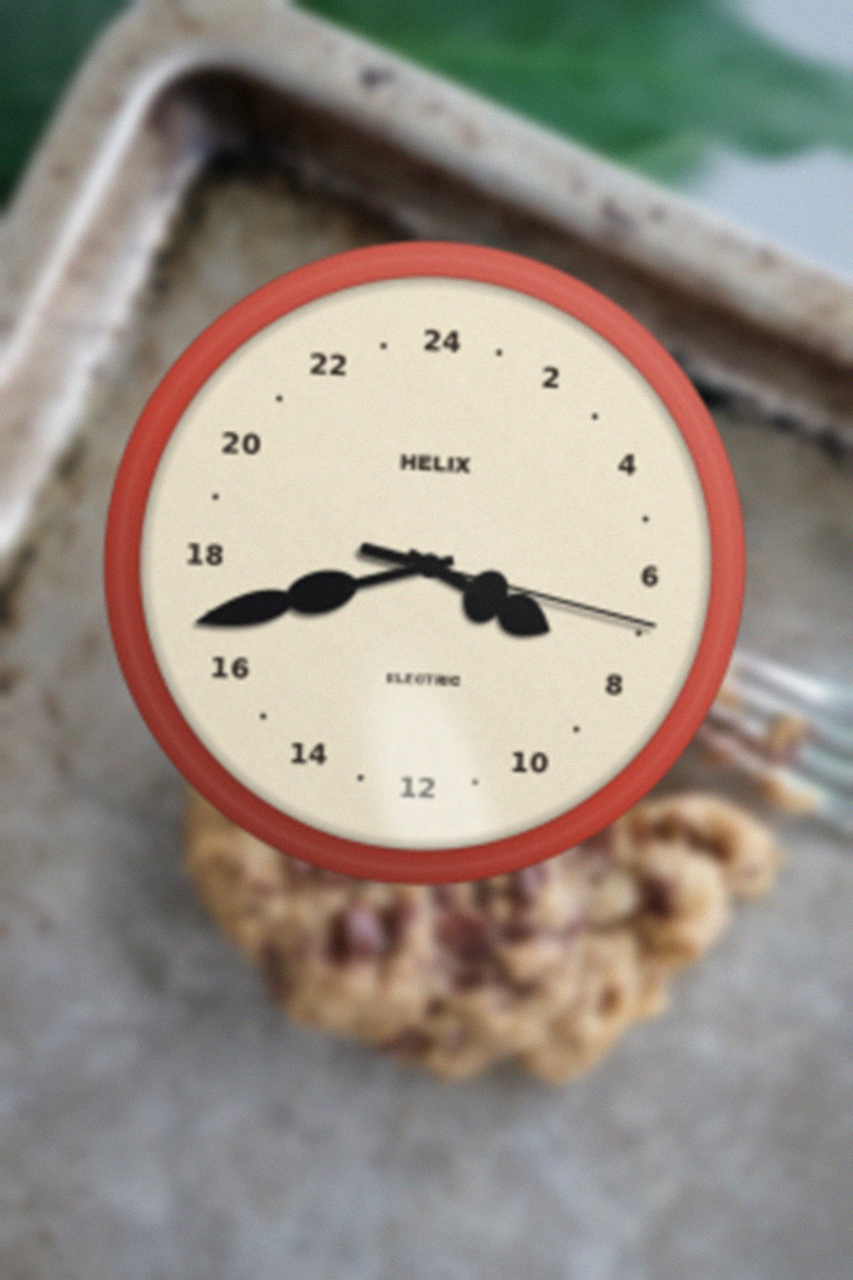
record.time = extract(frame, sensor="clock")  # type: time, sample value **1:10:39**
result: **7:42:17**
